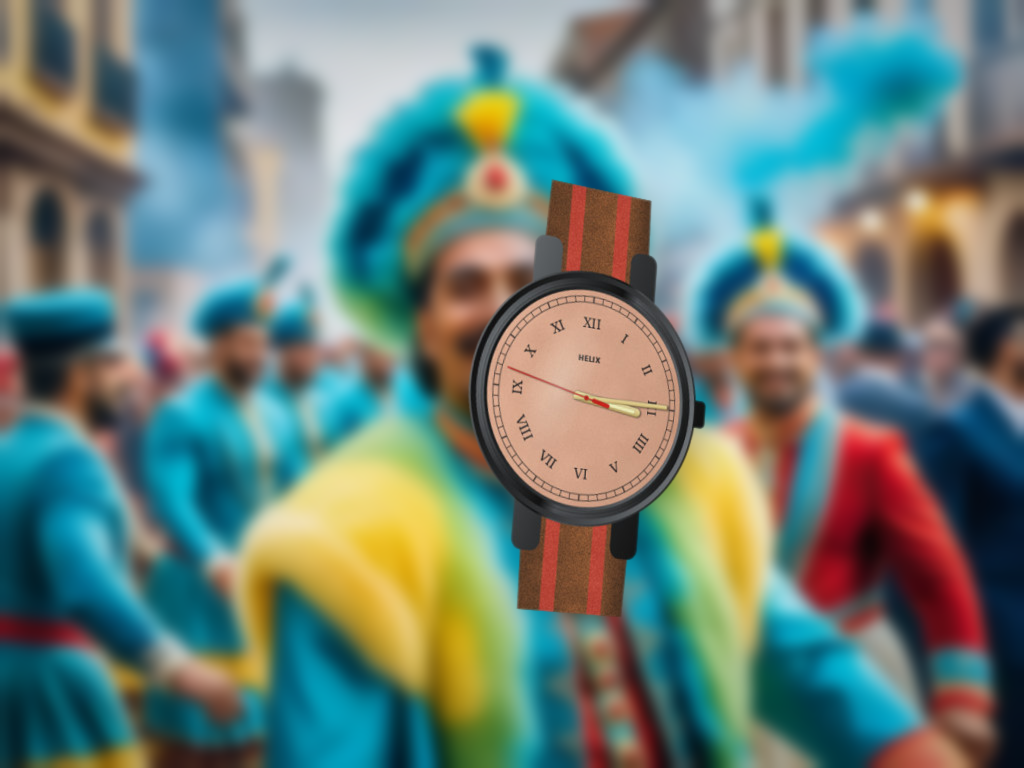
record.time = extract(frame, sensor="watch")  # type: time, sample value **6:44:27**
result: **3:14:47**
